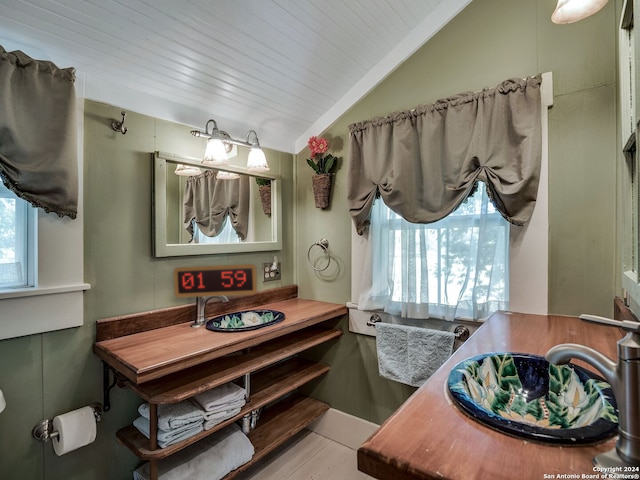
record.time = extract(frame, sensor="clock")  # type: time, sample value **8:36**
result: **1:59**
